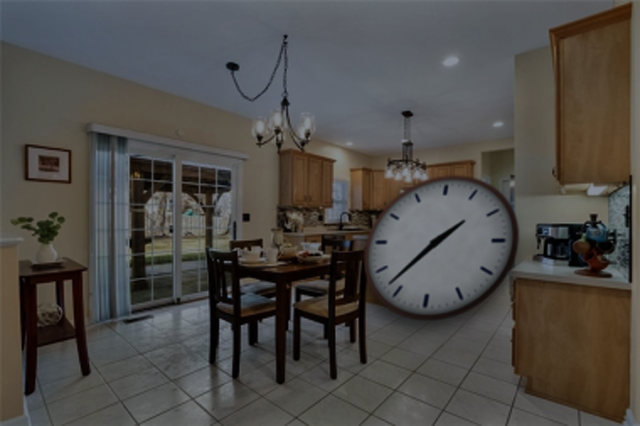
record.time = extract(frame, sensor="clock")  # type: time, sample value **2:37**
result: **1:37**
